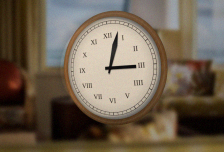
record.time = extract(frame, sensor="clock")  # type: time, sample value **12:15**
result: **3:03**
